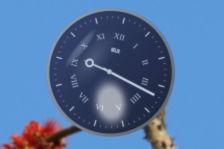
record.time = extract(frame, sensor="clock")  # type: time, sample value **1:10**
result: **9:17**
